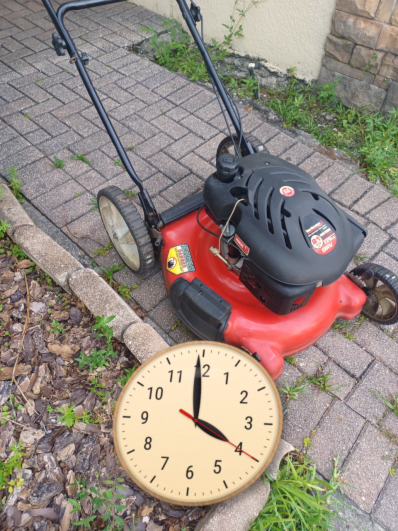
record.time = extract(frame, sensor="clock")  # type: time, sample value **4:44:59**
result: **3:59:20**
